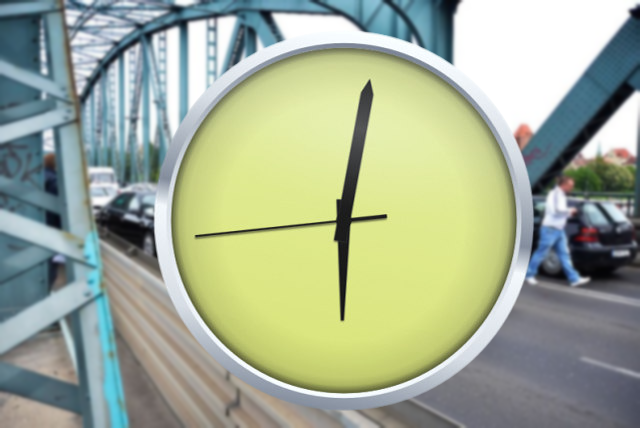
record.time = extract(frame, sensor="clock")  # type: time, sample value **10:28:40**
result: **6:01:44**
